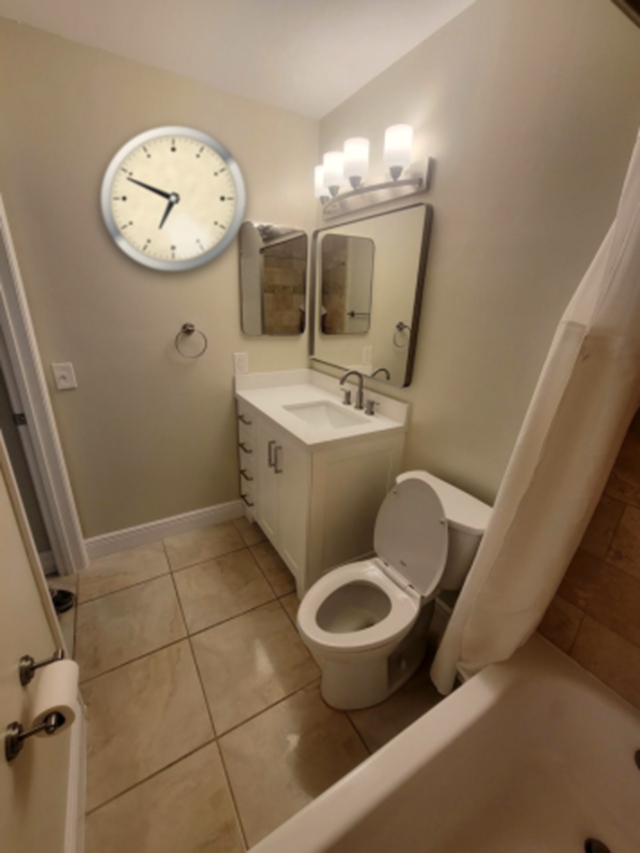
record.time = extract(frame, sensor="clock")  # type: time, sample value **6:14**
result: **6:49**
